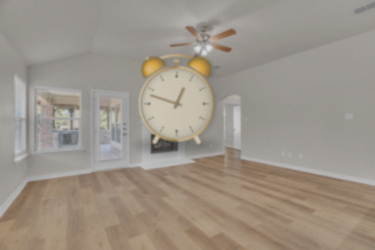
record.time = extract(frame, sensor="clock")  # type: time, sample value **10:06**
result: **12:48**
